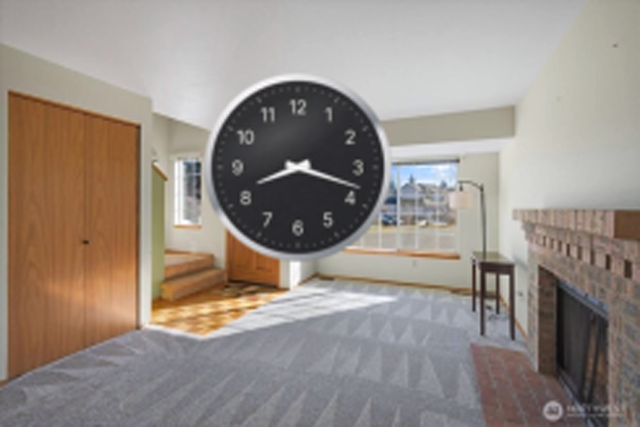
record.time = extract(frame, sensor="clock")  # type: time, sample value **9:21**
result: **8:18**
